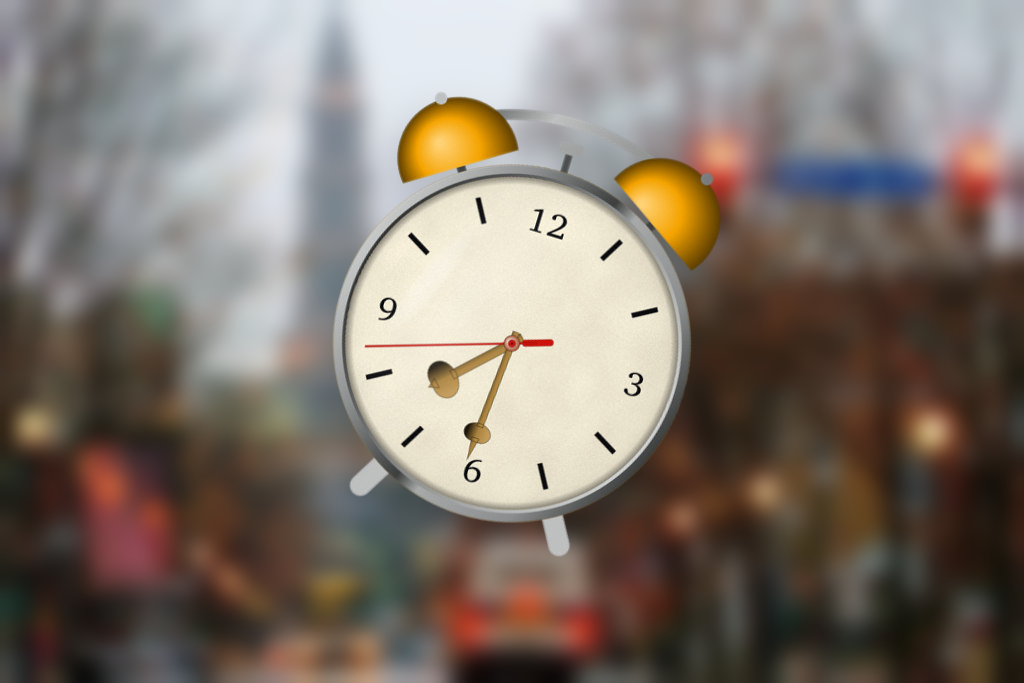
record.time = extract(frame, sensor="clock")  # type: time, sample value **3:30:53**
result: **7:30:42**
